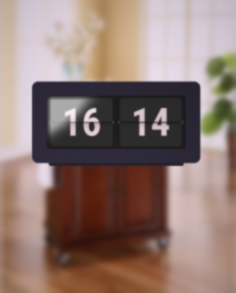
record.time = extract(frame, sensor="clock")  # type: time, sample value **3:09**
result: **16:14**
